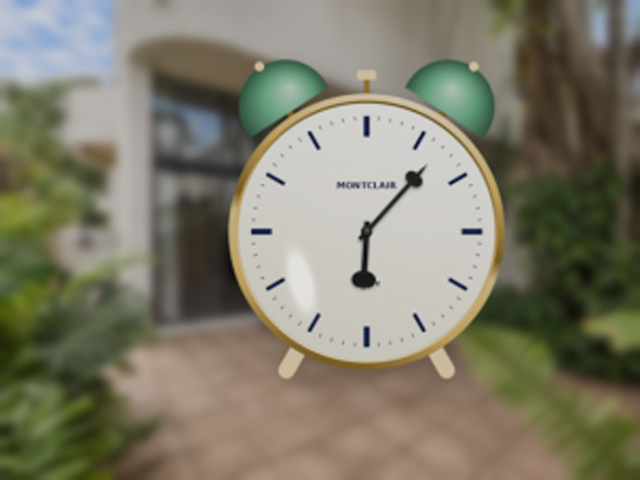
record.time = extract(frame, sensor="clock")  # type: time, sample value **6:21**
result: **6:07**
